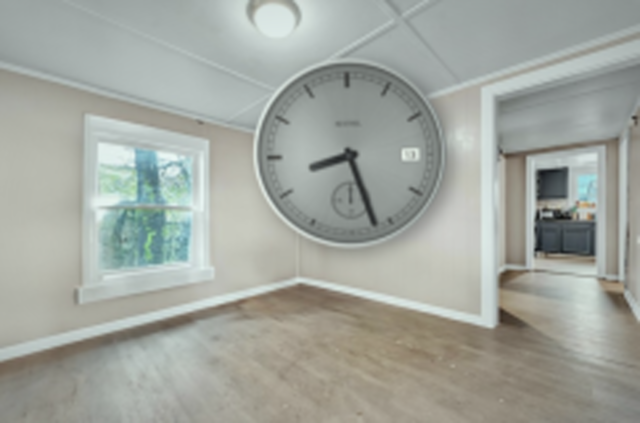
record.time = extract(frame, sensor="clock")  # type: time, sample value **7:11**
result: **8:27**
